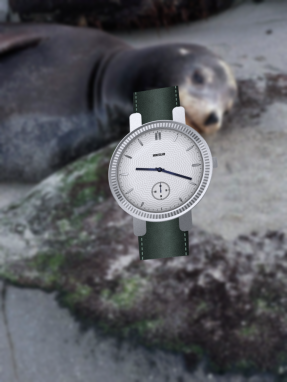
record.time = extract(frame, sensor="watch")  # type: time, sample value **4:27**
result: **9:19**
